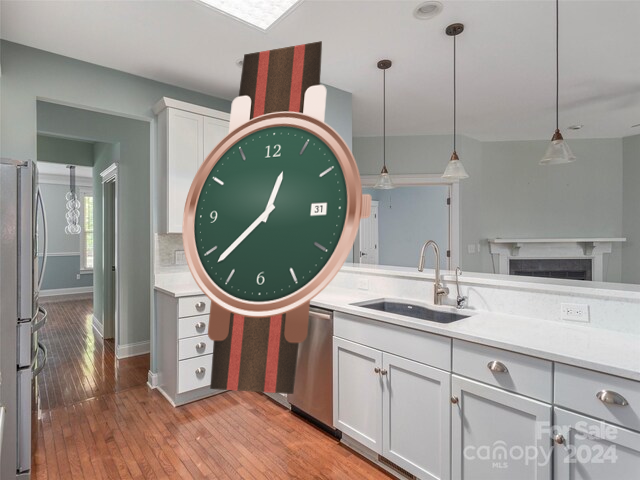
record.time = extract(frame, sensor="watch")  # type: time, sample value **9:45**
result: **12:38**
